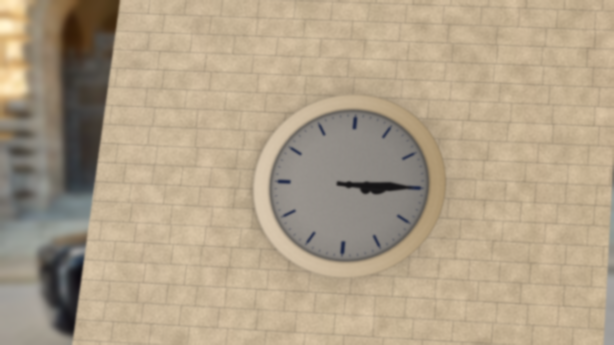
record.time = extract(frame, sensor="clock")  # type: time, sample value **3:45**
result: **3:15**
